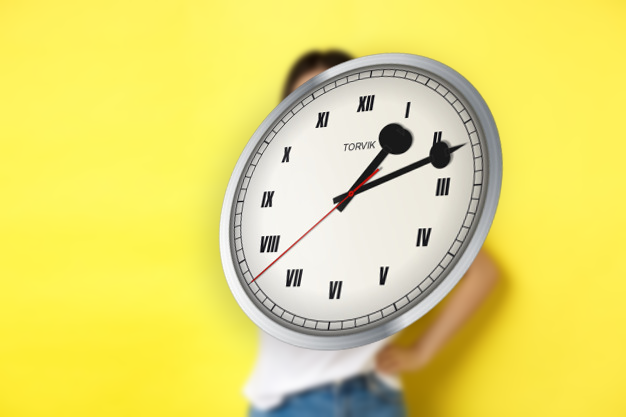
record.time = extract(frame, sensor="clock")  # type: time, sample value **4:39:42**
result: **1:11:38**
